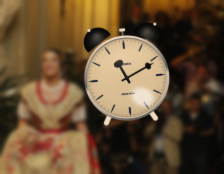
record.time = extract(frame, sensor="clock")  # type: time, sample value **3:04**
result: **11:11**
